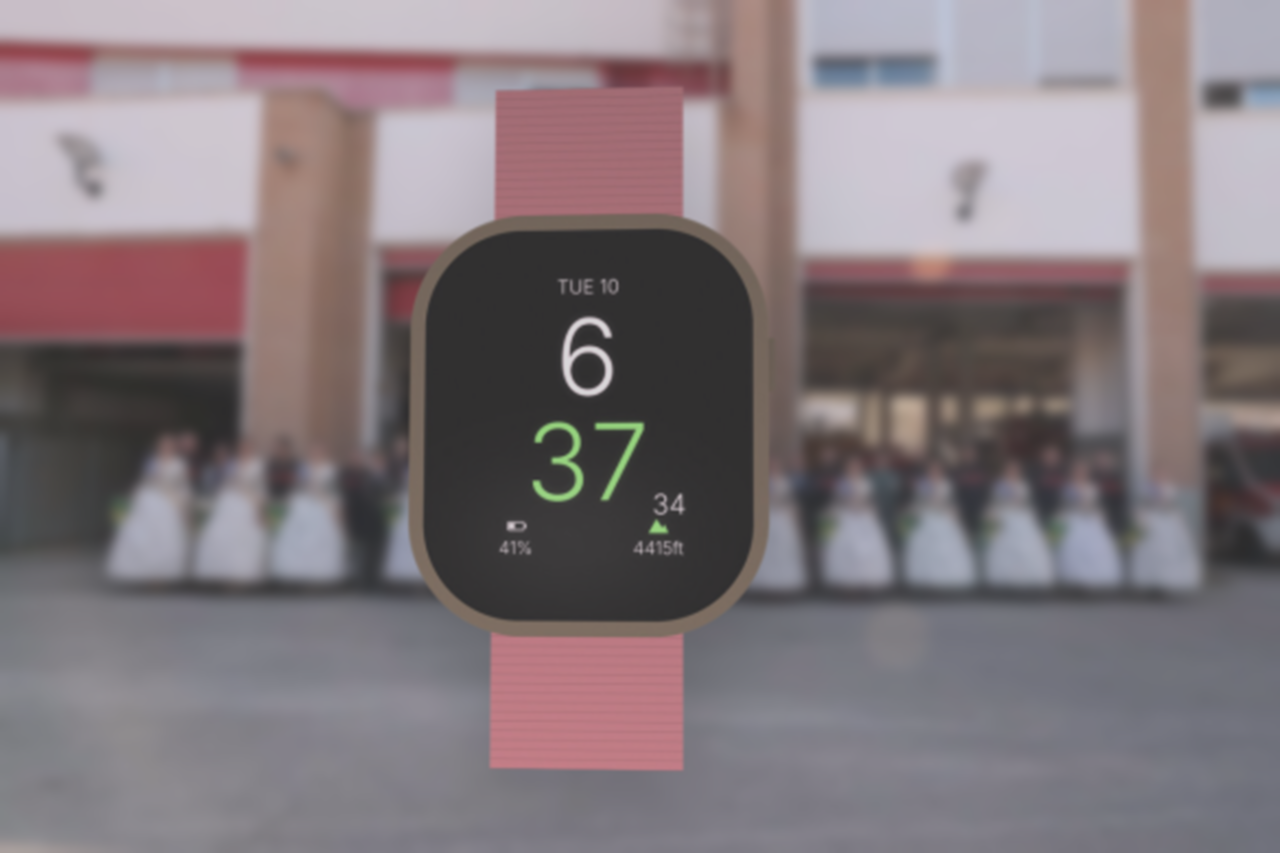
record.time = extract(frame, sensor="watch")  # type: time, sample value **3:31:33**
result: **6:37:34**
